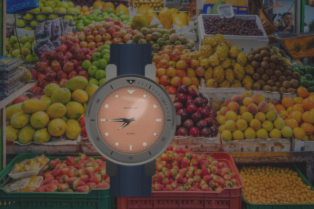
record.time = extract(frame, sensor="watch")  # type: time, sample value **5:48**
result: **7:45**
